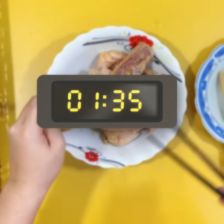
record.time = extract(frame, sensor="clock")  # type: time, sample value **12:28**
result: **1:35**
